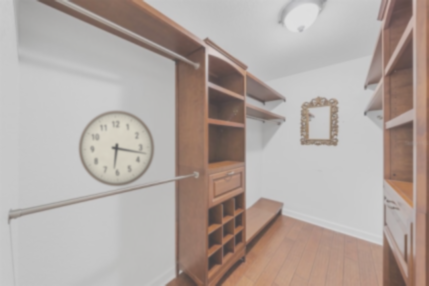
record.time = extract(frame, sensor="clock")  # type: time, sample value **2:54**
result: **6:17**
